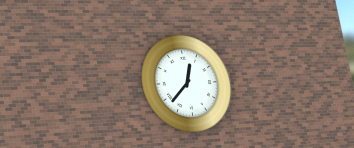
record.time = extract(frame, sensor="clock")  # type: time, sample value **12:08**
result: **12:38**
